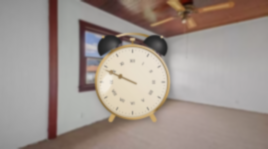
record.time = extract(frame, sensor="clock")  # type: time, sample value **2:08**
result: **9:49**
